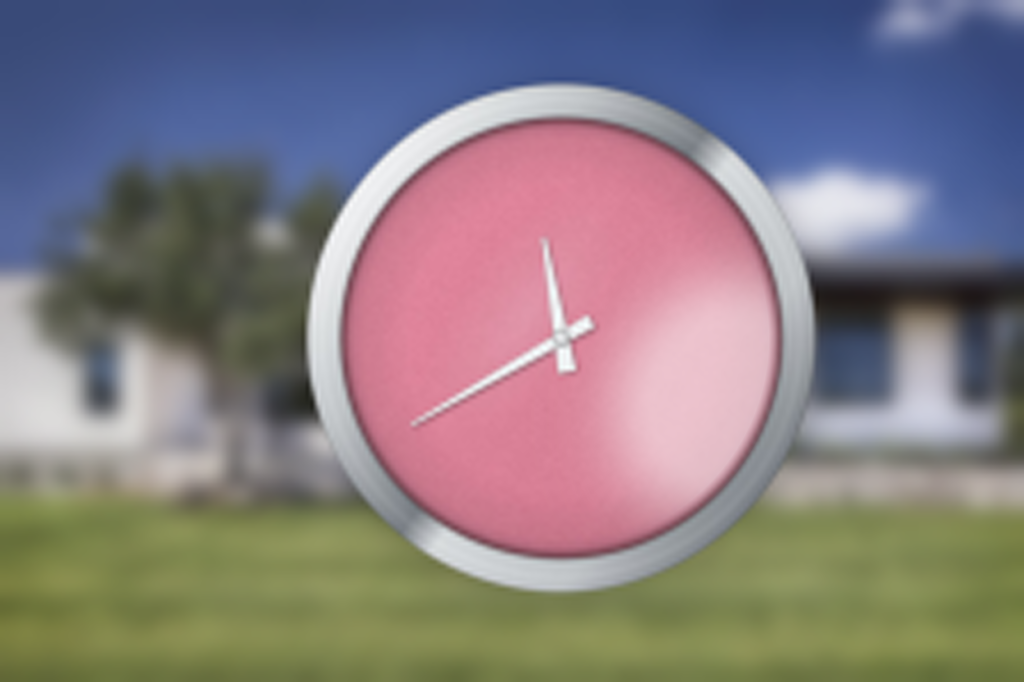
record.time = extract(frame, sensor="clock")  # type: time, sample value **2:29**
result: **11:40**
